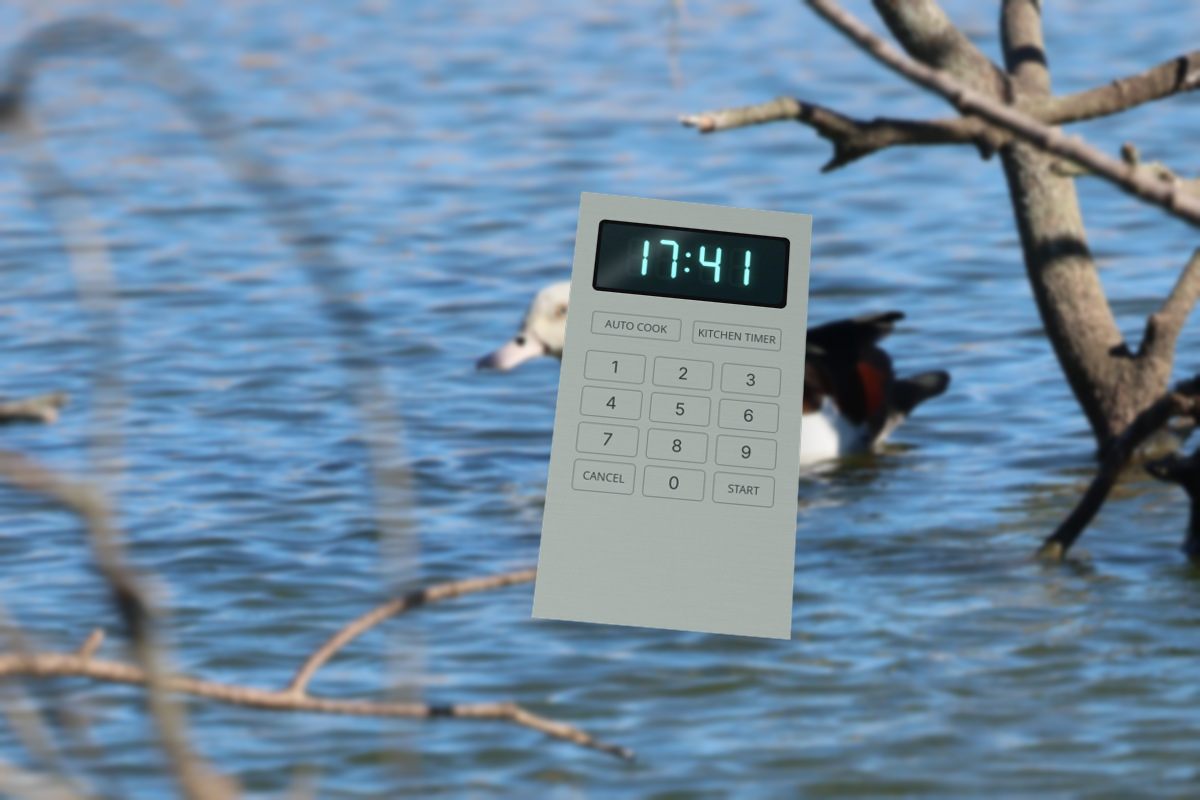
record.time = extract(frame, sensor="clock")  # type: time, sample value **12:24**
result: **17:41**
